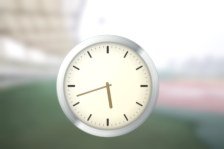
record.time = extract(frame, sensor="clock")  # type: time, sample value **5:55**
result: **5:42**
